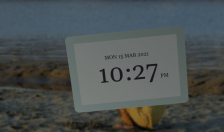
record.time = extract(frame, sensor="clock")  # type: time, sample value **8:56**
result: **10:27**
